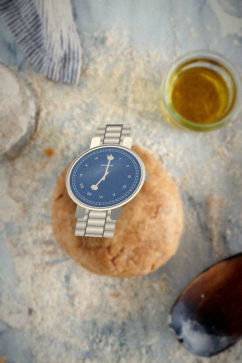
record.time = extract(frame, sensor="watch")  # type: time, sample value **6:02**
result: **7:01**
